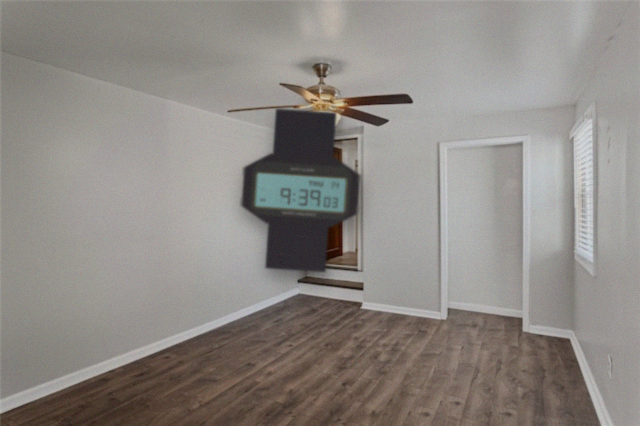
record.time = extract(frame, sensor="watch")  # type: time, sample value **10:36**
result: **9:39**
